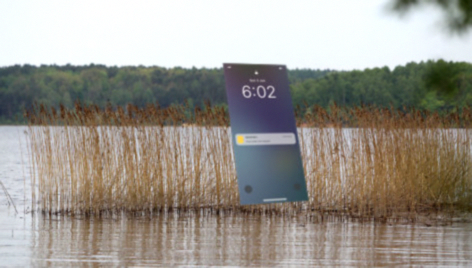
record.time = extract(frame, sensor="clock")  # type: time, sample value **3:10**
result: **6:02**
